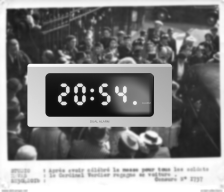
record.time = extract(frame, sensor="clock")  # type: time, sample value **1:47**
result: **20:54**
